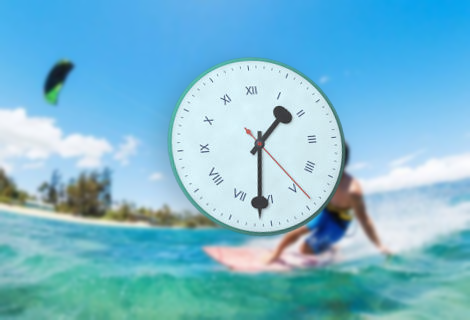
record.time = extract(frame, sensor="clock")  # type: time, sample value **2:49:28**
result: **1:31:24**
